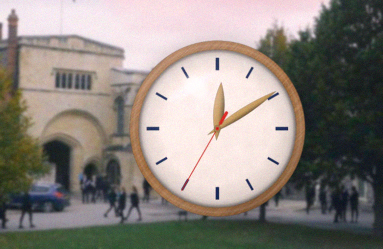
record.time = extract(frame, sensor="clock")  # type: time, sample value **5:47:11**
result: **12:09:35**
